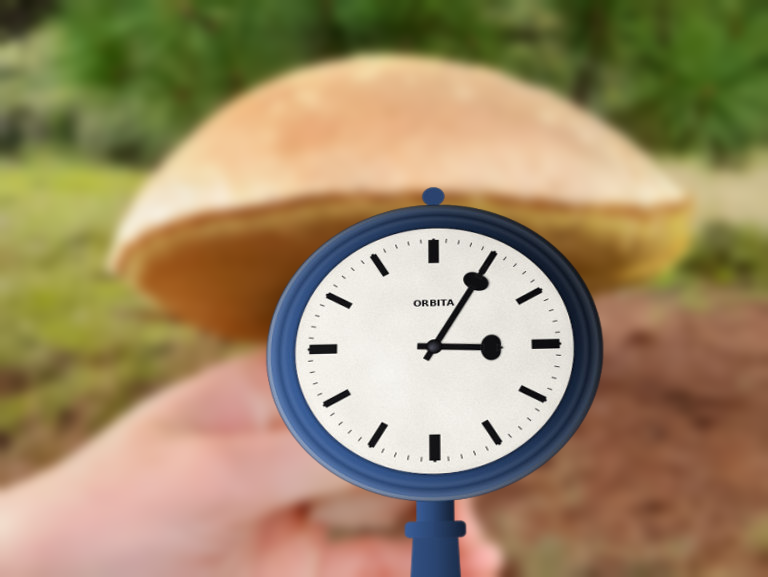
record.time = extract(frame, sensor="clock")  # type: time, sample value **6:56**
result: **3:05**
